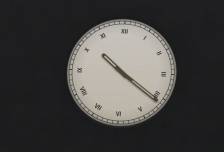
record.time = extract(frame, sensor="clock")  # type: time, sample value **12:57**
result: **10:21**
